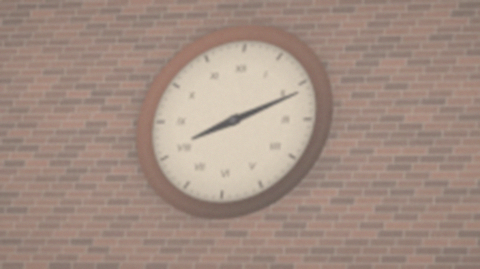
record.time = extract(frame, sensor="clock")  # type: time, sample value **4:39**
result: **8:11**
